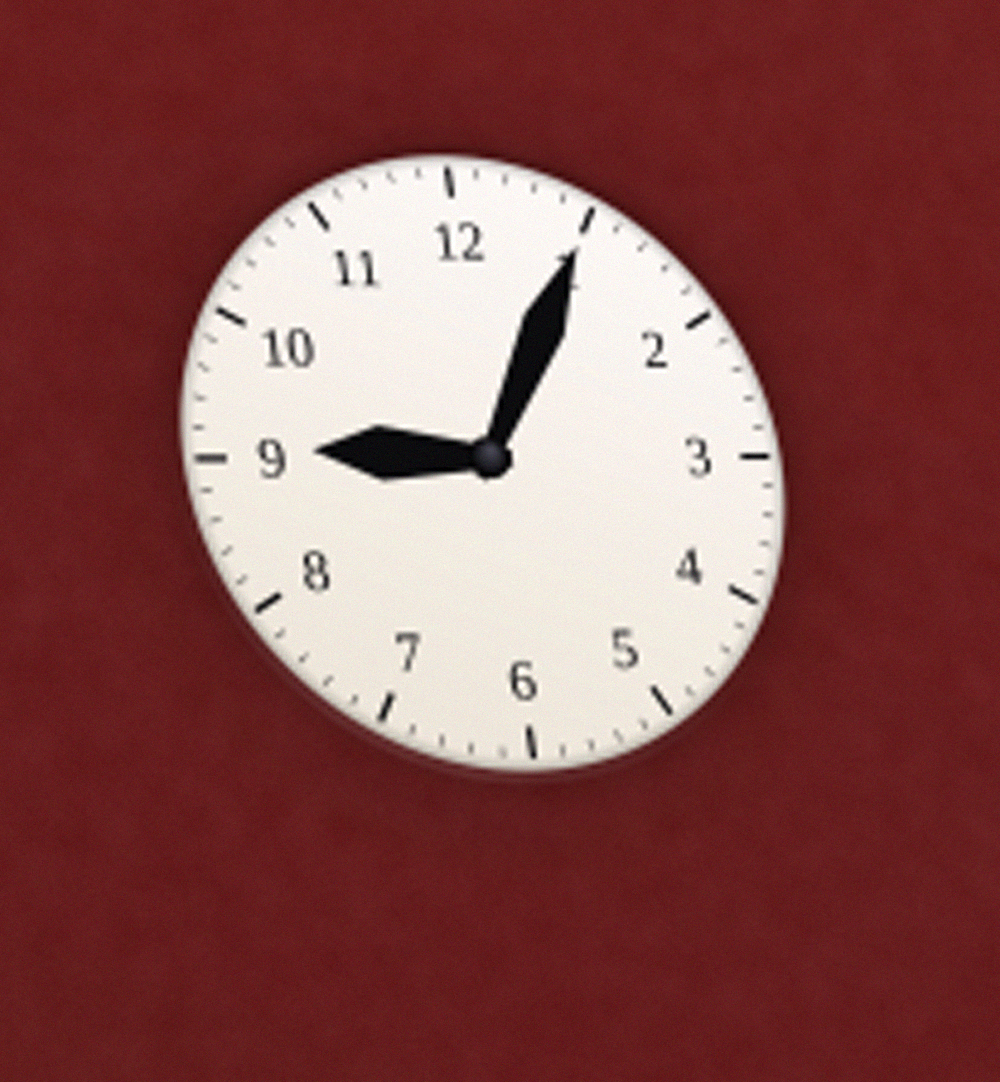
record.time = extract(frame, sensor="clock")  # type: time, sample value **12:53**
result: **9:05**
